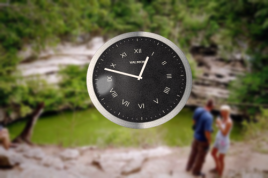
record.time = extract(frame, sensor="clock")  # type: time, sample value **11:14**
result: **12:48**
